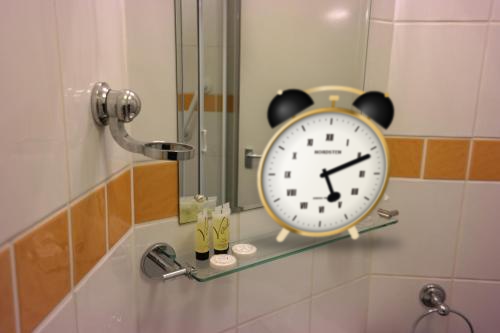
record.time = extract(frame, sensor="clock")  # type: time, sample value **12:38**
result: **5:11**
